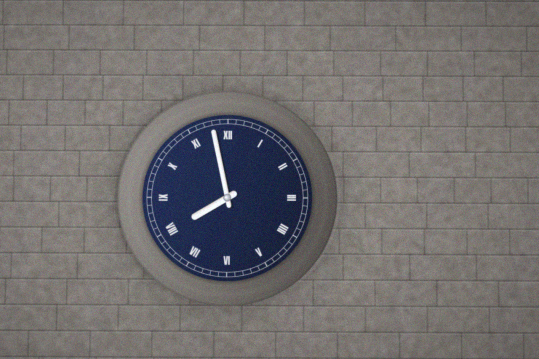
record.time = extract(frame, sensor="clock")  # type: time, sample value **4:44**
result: **7:58**
